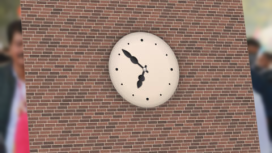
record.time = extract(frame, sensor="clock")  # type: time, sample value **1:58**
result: **6:52**
